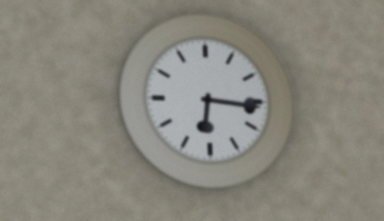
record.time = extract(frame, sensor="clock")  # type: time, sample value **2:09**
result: **6:16**
